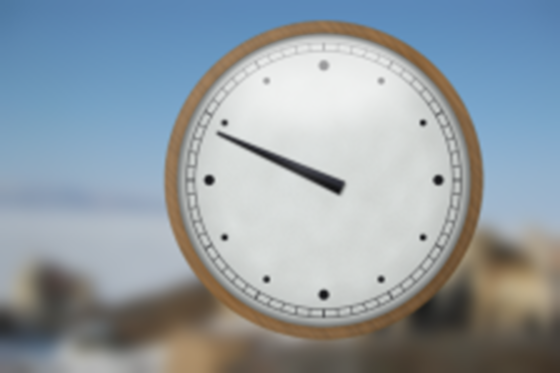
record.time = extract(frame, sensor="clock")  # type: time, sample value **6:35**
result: **9:49**
